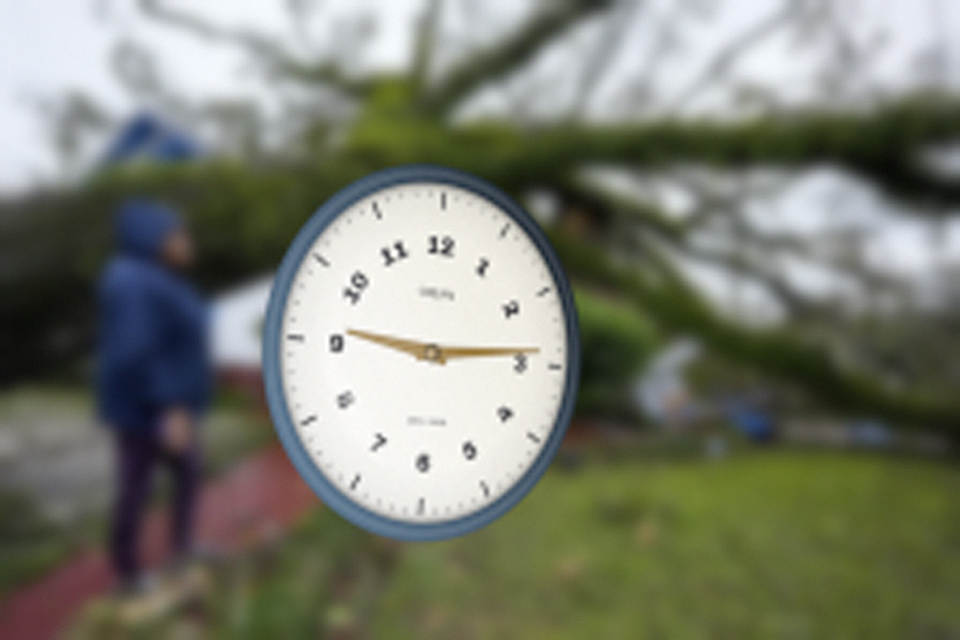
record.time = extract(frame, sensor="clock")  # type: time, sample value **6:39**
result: **9:14**
